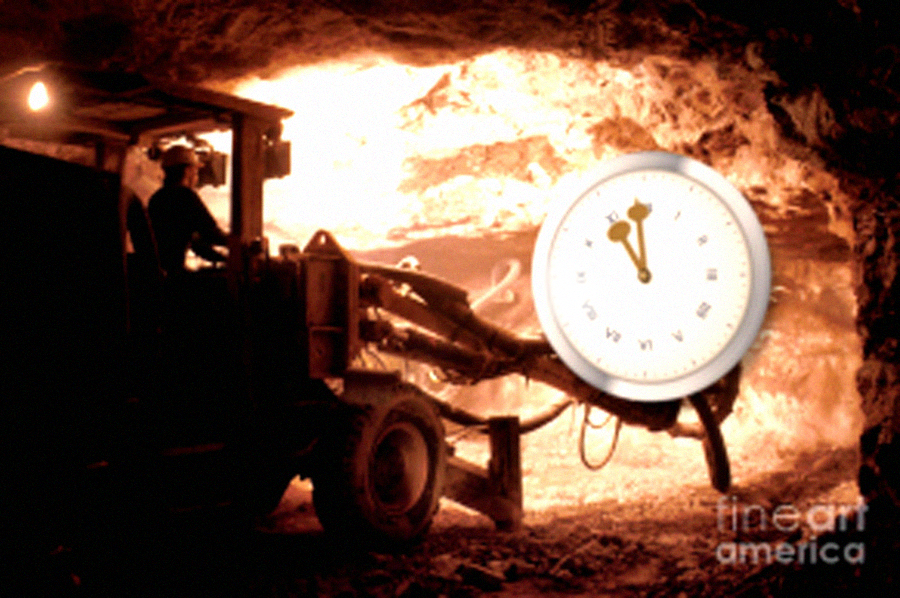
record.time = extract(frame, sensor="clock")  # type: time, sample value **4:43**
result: **10:59**
